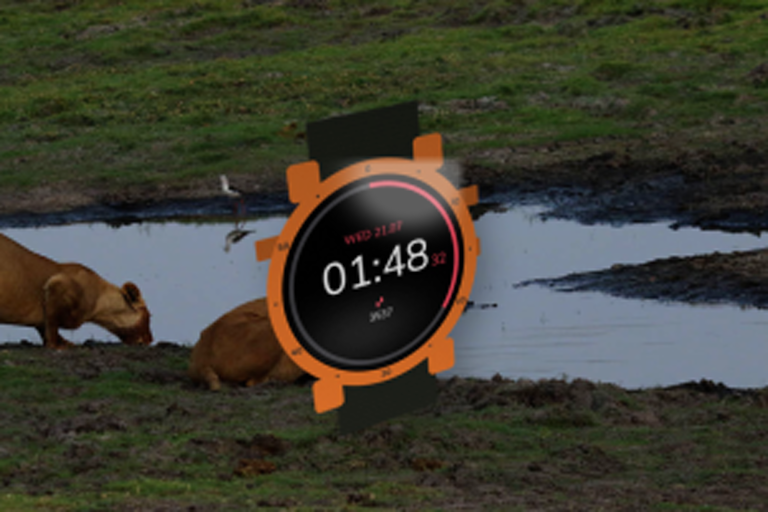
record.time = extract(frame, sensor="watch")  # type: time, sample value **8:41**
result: **1:48**
